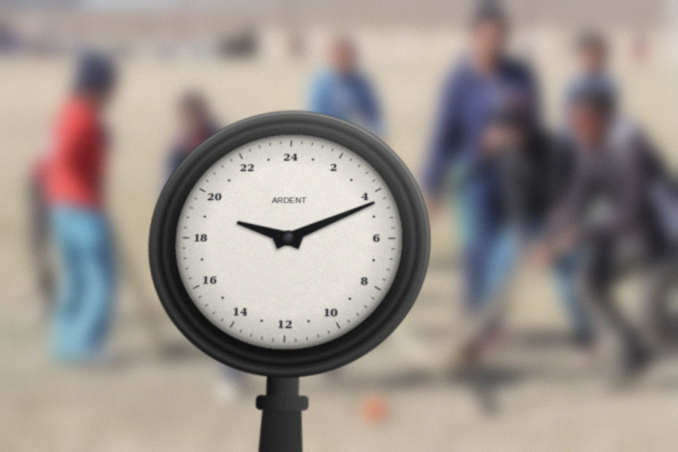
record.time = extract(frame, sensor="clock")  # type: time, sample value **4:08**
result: **19:11**
